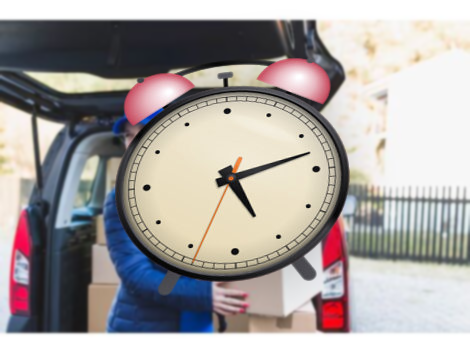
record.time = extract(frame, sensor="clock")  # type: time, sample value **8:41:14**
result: **5:12:34**
